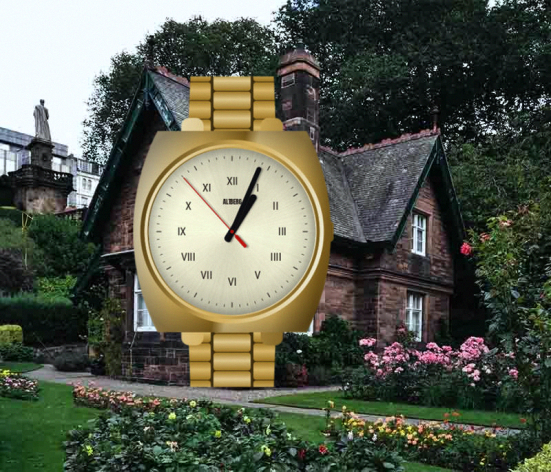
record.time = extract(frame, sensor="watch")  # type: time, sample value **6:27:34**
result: **1:03:53**
